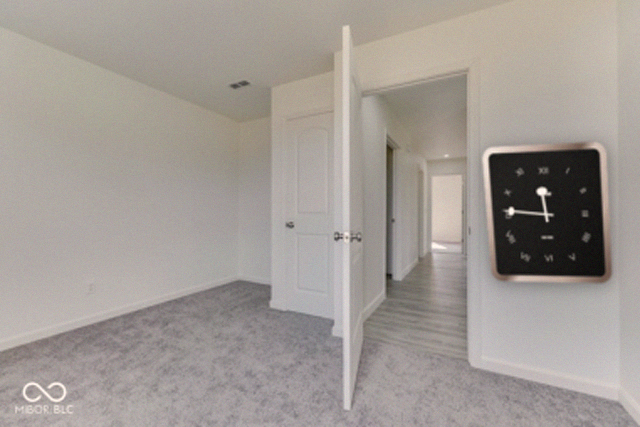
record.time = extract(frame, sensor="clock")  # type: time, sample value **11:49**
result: **11:46**
